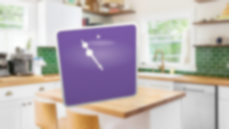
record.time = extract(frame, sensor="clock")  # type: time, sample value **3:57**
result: **10:55**
